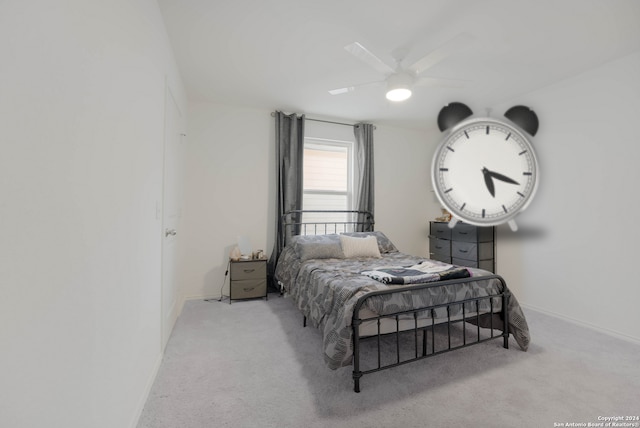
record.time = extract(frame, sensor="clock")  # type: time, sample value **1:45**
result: **5:18**
